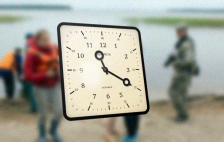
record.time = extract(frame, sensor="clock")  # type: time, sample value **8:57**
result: **11:20**
